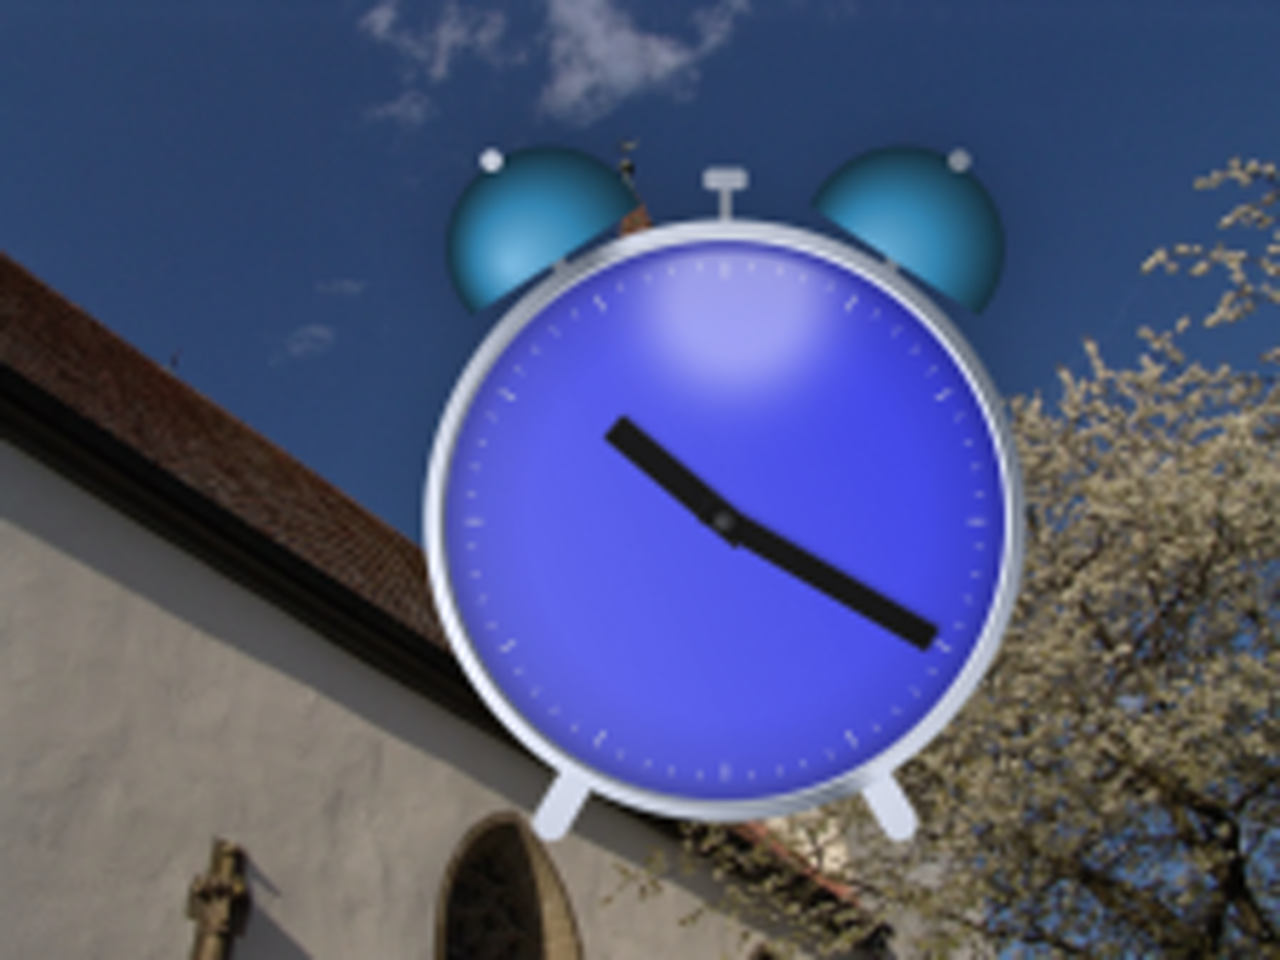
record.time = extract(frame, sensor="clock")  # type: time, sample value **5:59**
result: **10:20**
